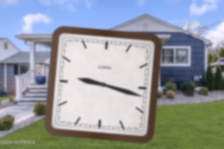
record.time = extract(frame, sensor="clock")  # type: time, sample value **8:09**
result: **9:17**
